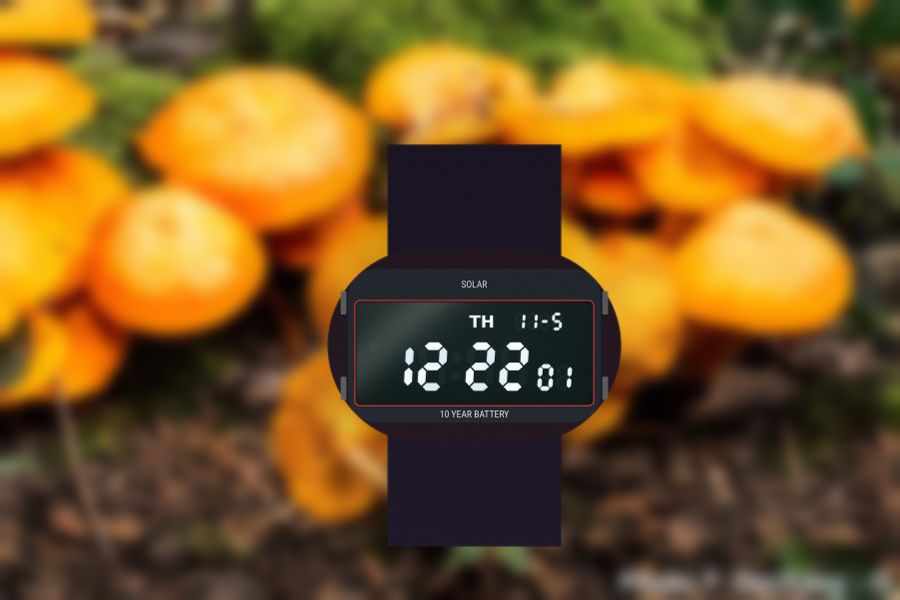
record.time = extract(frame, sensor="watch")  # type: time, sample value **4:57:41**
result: **12:22:01**
